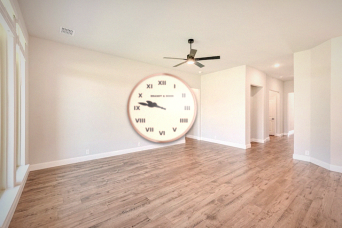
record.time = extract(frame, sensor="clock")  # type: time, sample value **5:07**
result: **9:47**
